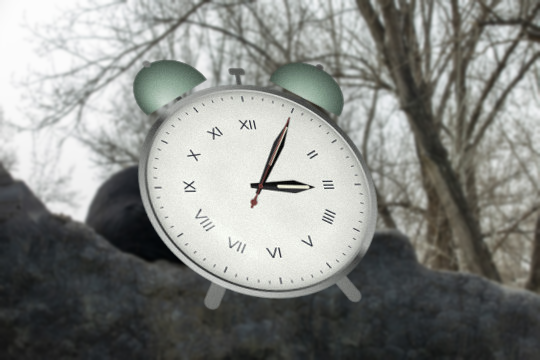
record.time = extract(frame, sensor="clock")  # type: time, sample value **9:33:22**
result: **3:05:05**
